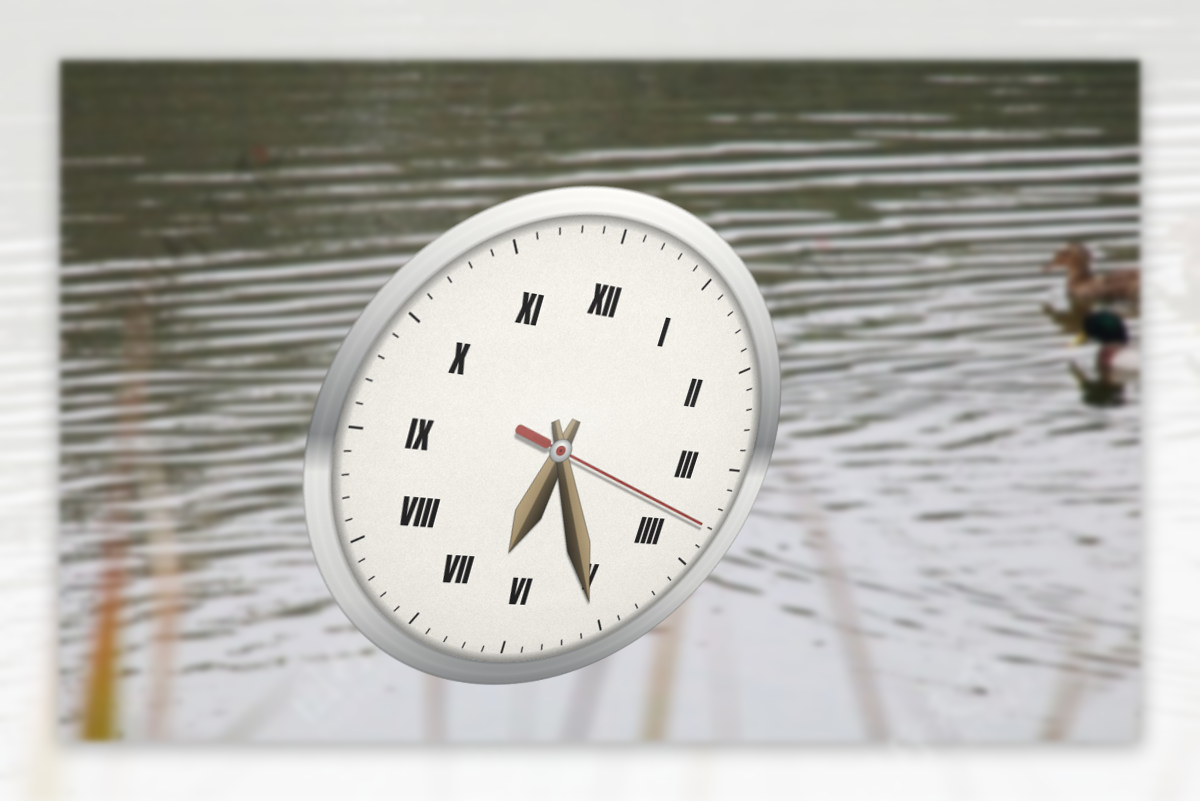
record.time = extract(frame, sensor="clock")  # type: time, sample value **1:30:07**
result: **6:25:18**
